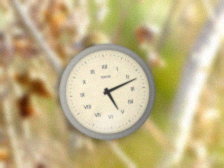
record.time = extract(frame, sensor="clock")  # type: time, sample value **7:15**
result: **5:12**
